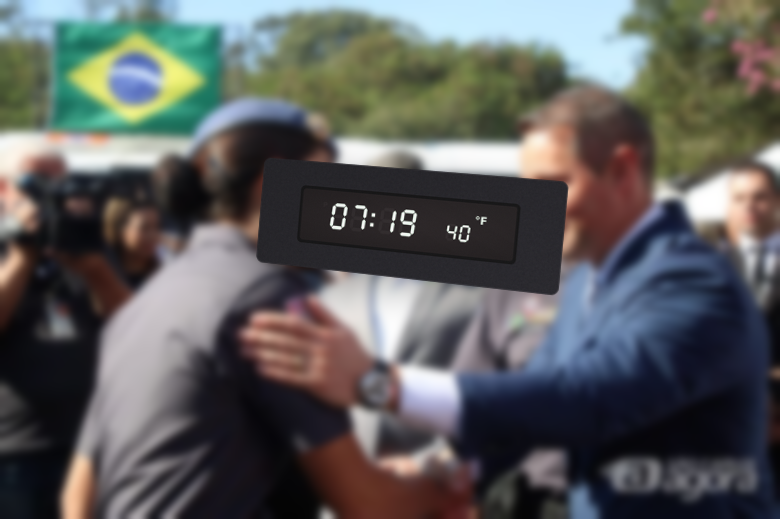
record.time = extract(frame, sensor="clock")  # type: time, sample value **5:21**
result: **7:19**
